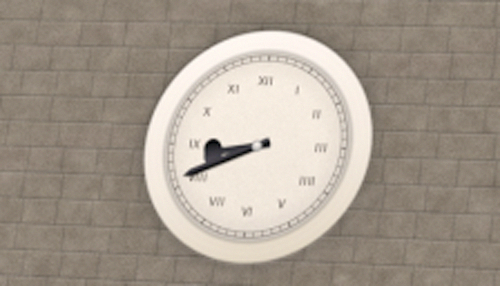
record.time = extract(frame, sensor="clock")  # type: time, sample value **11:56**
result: **8:41**
